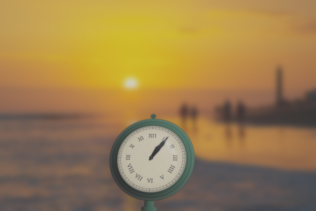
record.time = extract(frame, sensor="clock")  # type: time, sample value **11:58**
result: **1:06**
